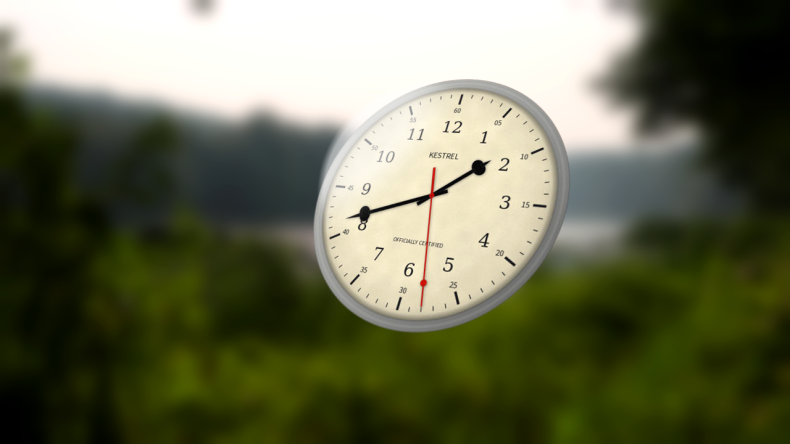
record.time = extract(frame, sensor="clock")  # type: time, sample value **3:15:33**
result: **1:41:28**
